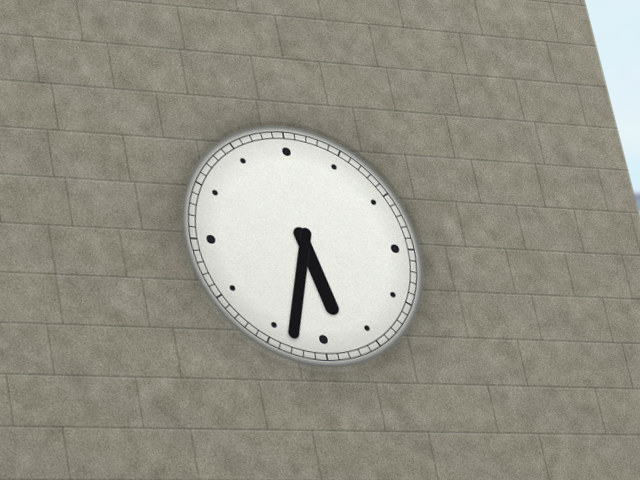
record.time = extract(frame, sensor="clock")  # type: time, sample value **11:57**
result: **5:33**
